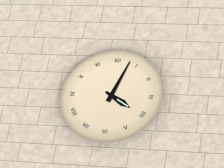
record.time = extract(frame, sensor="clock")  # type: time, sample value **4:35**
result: **4:03**
